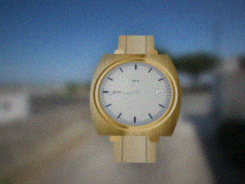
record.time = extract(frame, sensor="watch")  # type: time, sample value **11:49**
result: **8:44**
